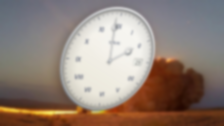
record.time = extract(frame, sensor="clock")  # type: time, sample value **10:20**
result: **1:59**
